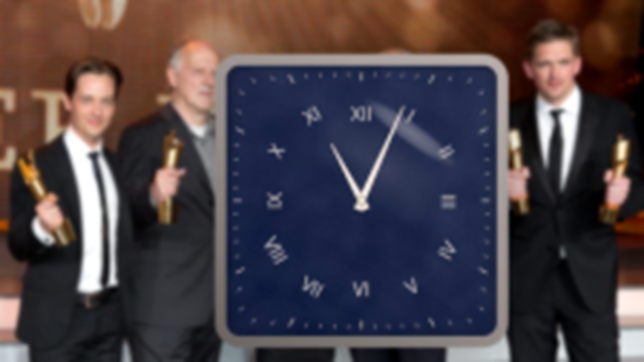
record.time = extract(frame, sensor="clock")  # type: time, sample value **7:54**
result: **11:04**
